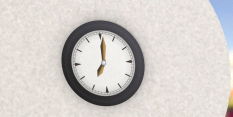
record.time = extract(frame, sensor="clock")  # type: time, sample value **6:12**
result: **7:01**
